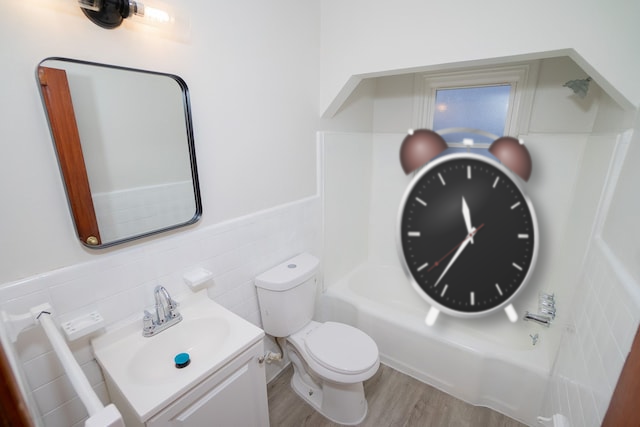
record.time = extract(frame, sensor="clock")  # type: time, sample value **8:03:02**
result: **11:36:39**
